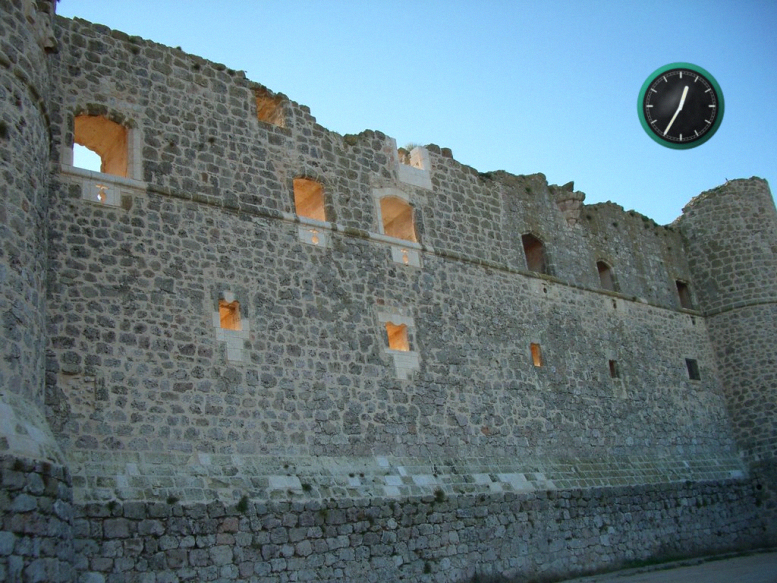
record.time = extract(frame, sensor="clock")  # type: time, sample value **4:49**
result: **12:35**
